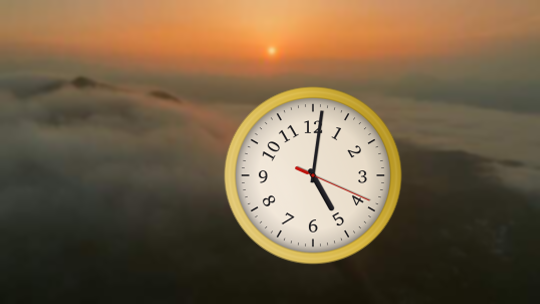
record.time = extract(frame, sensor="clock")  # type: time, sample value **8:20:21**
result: **5:01:19**
